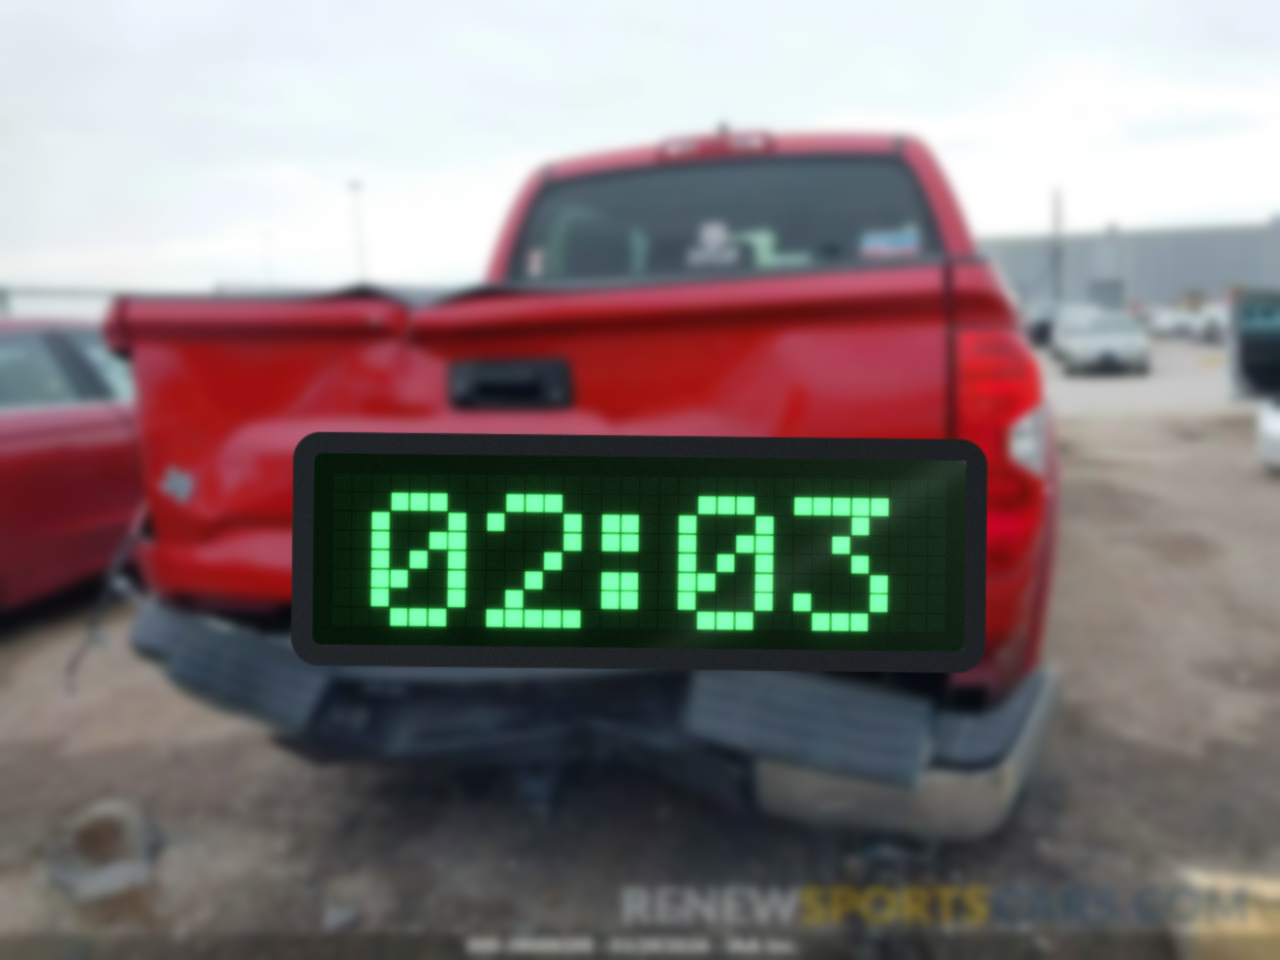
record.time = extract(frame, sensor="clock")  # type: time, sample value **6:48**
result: **2:03**
